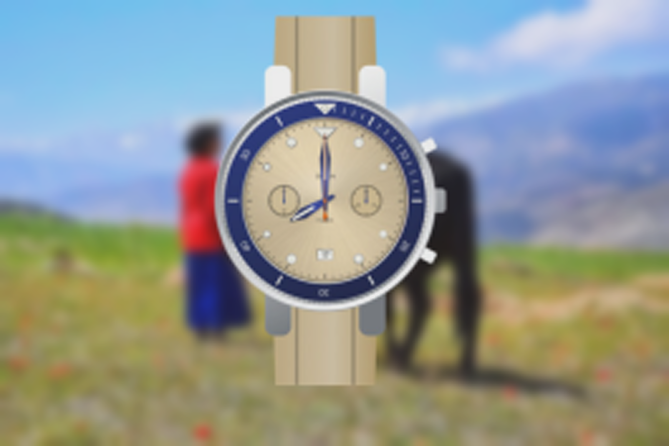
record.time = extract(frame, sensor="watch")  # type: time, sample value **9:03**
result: **8:00**
